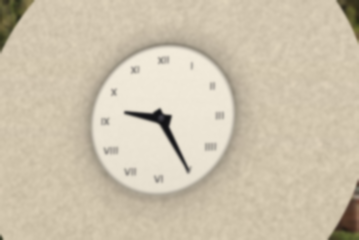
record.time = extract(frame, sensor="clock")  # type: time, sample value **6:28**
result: **9:25**
